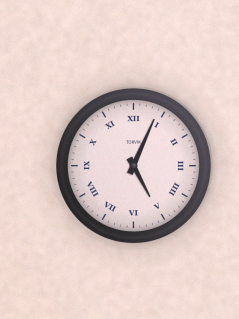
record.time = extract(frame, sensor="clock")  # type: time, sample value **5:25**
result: **5:04**
